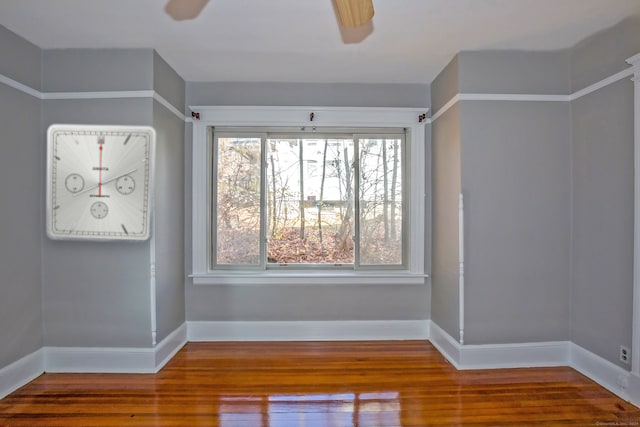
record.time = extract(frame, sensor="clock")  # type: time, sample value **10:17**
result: **8:11**
